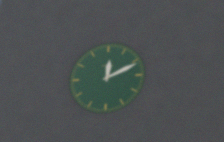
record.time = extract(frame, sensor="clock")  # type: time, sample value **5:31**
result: **12:11**
